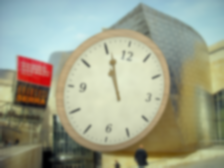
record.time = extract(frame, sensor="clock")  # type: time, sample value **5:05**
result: **10:56**
